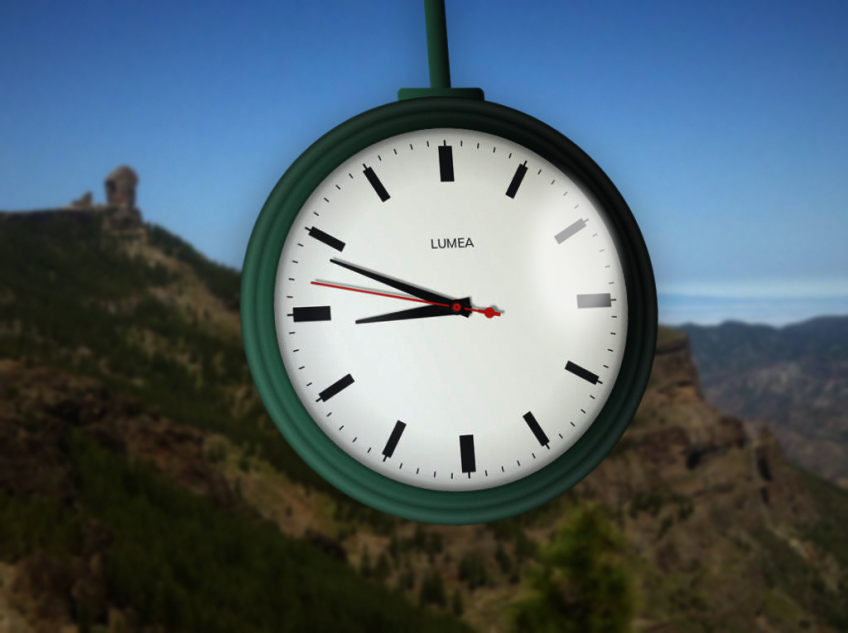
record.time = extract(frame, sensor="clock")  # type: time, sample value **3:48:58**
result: **8:48:47**
